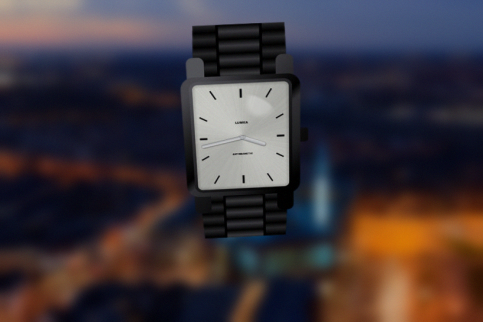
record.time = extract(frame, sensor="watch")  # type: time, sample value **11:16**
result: **3:43**
